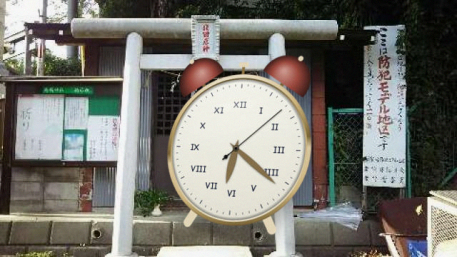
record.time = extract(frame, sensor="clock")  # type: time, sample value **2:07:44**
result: **6:21:08**
